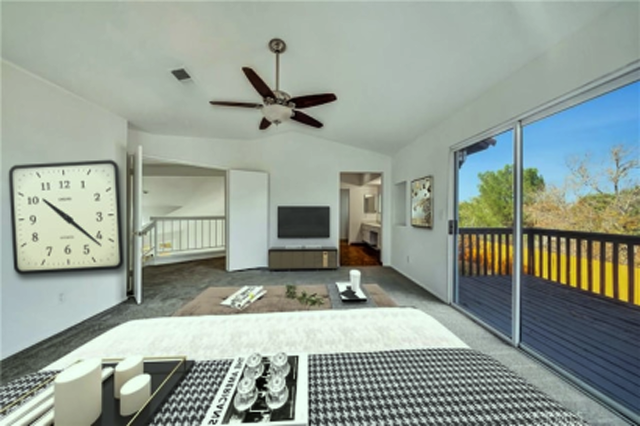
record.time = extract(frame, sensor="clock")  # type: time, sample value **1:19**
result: **10:22**
